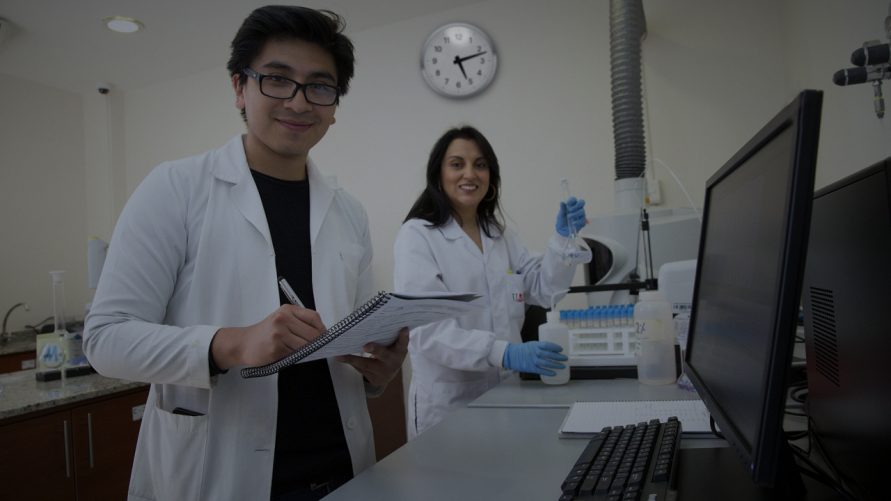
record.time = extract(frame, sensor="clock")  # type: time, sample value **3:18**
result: **5:12**
